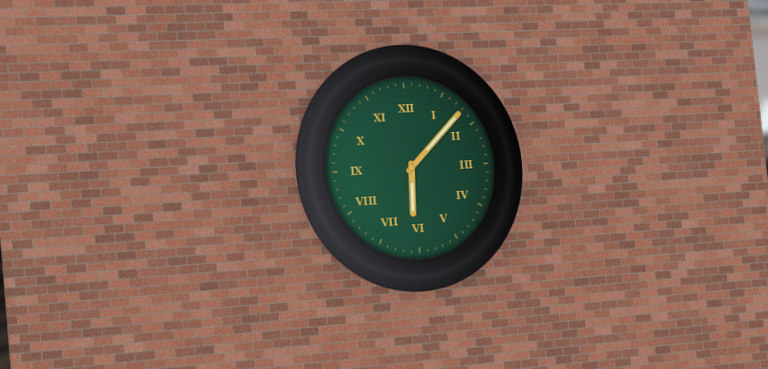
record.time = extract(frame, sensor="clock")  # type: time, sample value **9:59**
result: **6:08**
